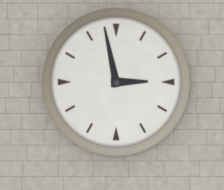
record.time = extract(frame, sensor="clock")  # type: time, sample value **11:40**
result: **2:58**
